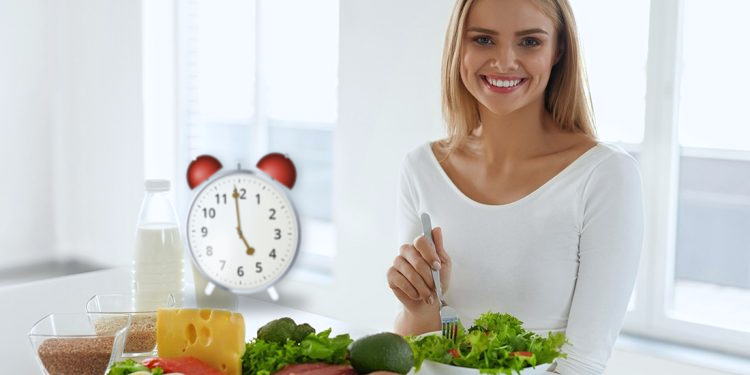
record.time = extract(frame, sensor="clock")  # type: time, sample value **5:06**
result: **4:59**
